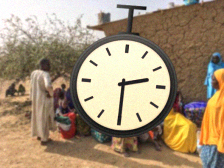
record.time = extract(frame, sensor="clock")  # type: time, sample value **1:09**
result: **2:30**
